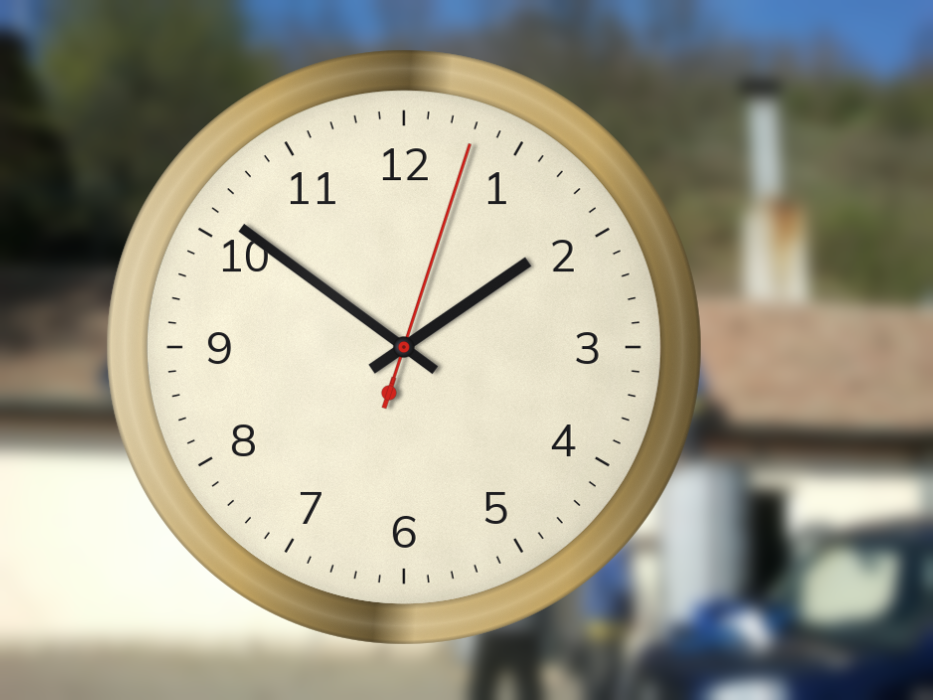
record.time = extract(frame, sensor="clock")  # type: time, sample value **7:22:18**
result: **1:51:03**
